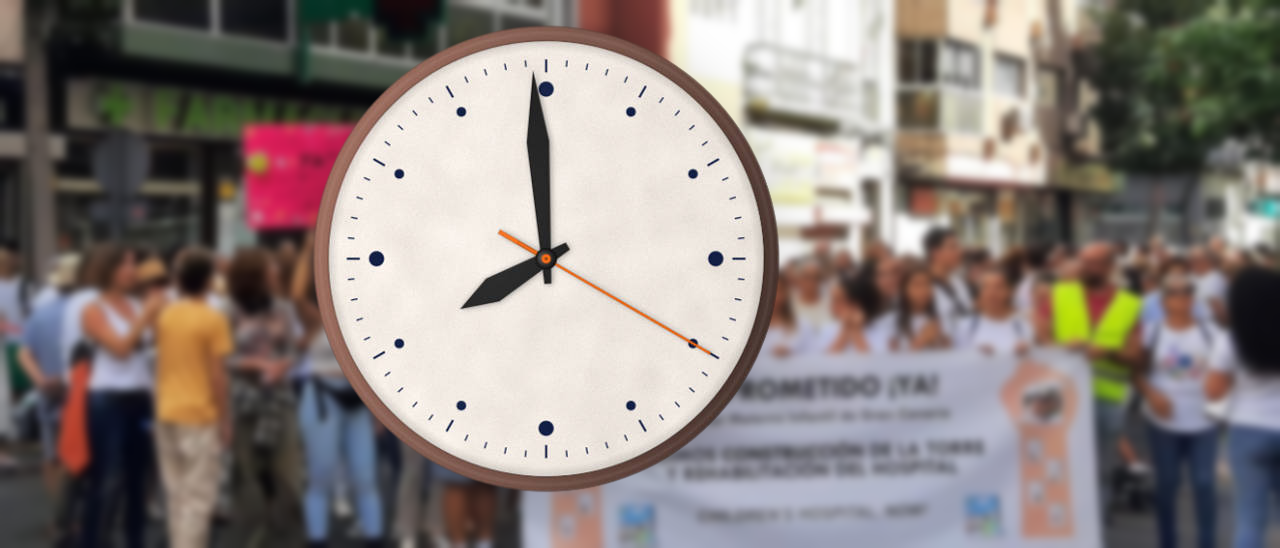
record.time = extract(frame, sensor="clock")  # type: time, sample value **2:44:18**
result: **7:59:20**
